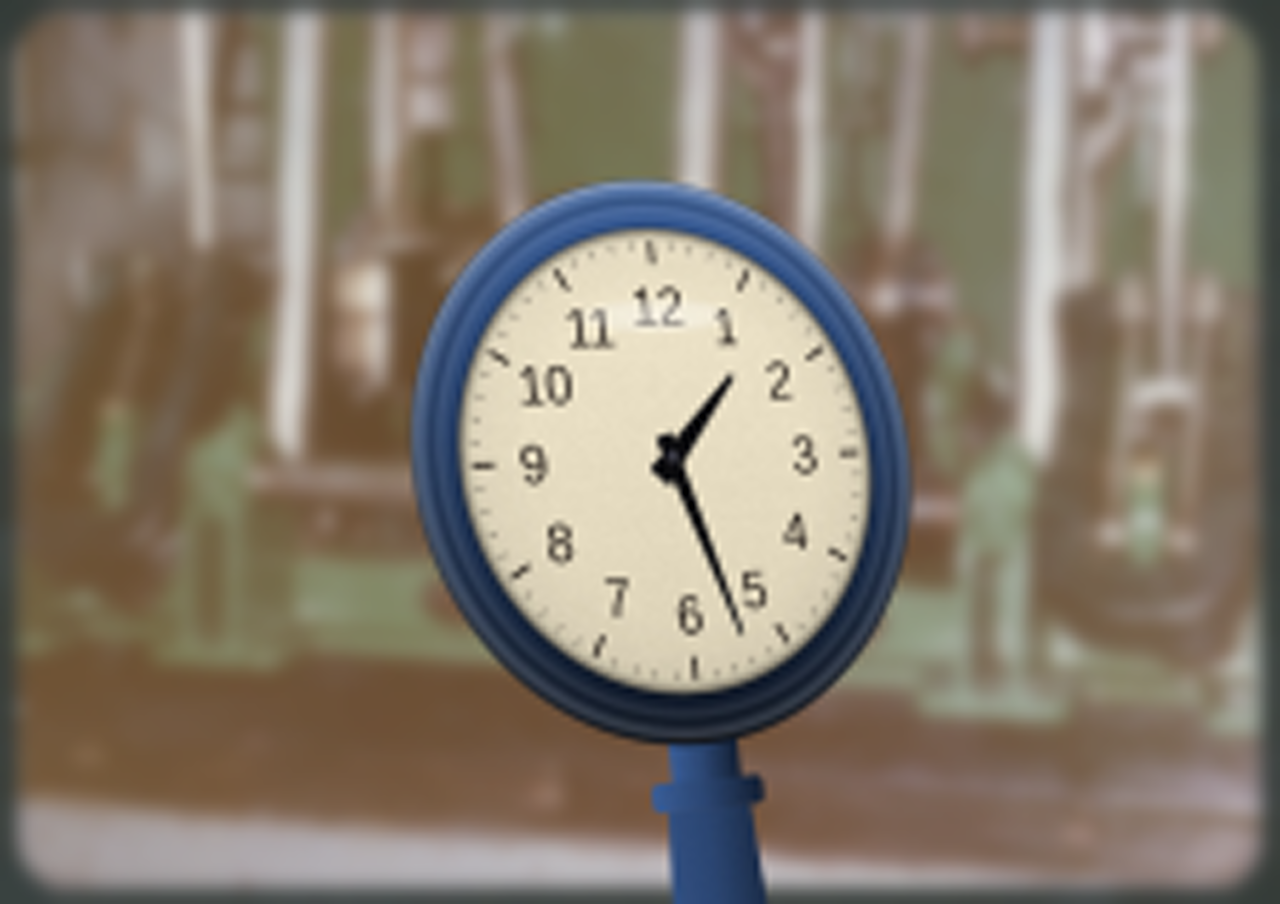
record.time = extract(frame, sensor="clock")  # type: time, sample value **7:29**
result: **1:27**
